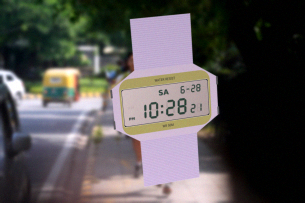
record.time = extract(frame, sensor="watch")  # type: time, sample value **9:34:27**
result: **10:28:21**
